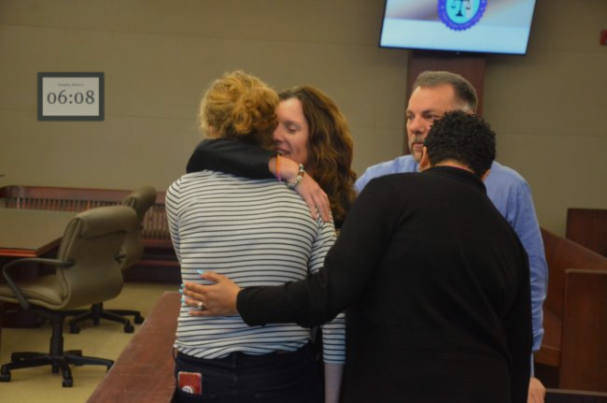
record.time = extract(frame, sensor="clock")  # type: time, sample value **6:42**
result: **6:08**
